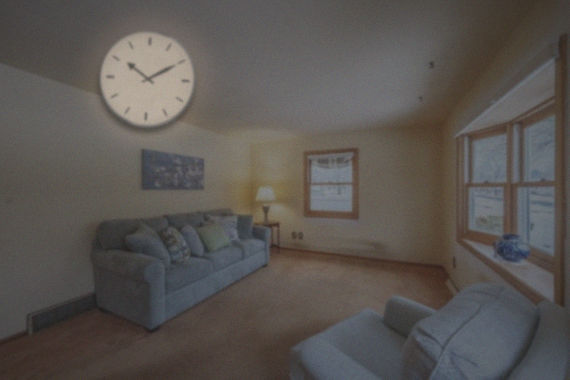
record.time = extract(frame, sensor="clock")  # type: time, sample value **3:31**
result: **10:10**
